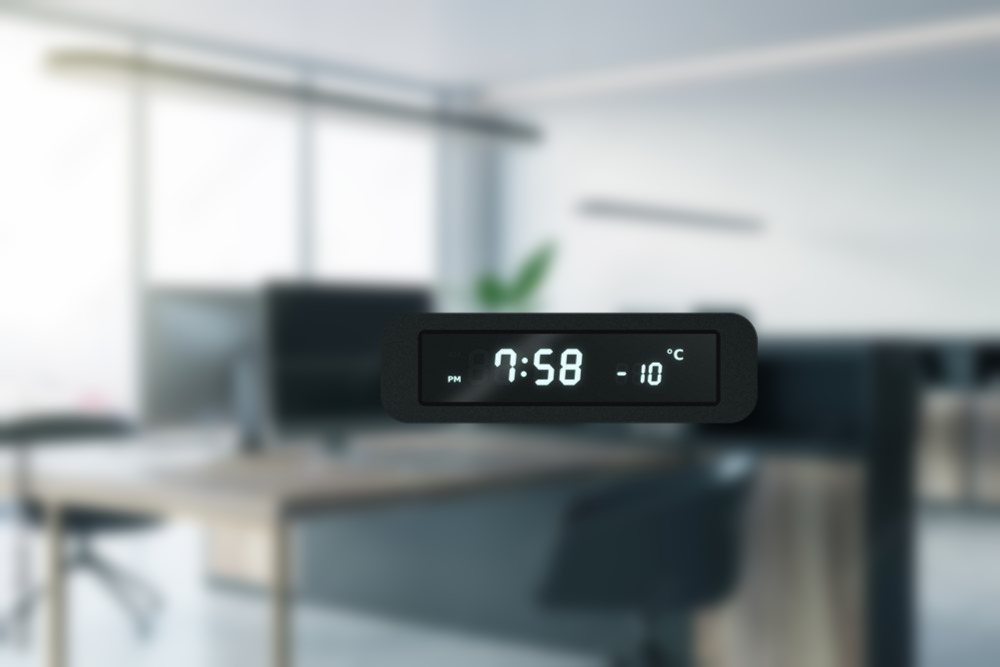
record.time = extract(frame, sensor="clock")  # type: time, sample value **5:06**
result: **7:58**
